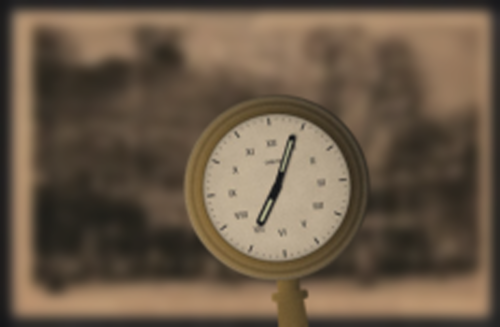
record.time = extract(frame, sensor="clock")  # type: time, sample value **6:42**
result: **7:04**
